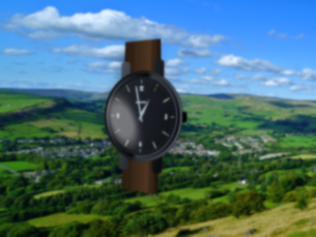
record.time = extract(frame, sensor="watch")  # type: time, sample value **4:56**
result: **12:58**
